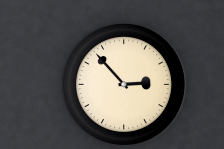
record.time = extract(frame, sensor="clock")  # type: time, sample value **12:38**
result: **2:53**
